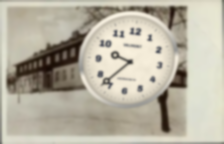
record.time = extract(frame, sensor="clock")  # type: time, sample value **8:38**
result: **9:37**
